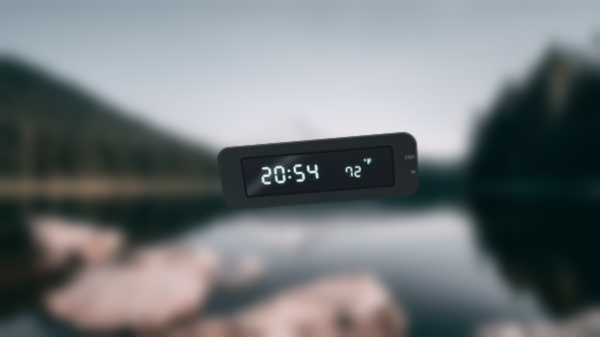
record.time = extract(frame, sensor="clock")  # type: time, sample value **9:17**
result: **20:54**
